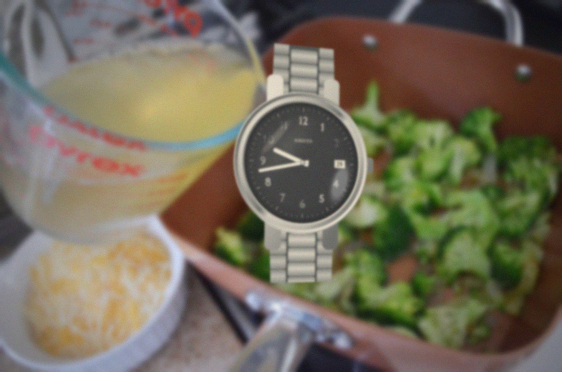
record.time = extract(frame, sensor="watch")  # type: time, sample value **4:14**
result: **9:43**
